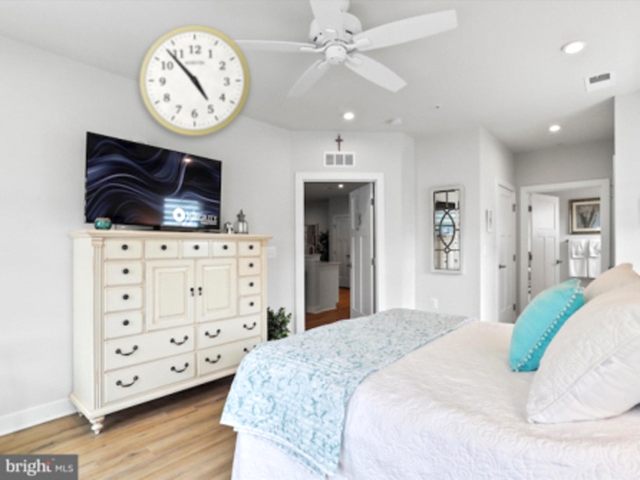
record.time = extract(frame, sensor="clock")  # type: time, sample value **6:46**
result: **4:53**
